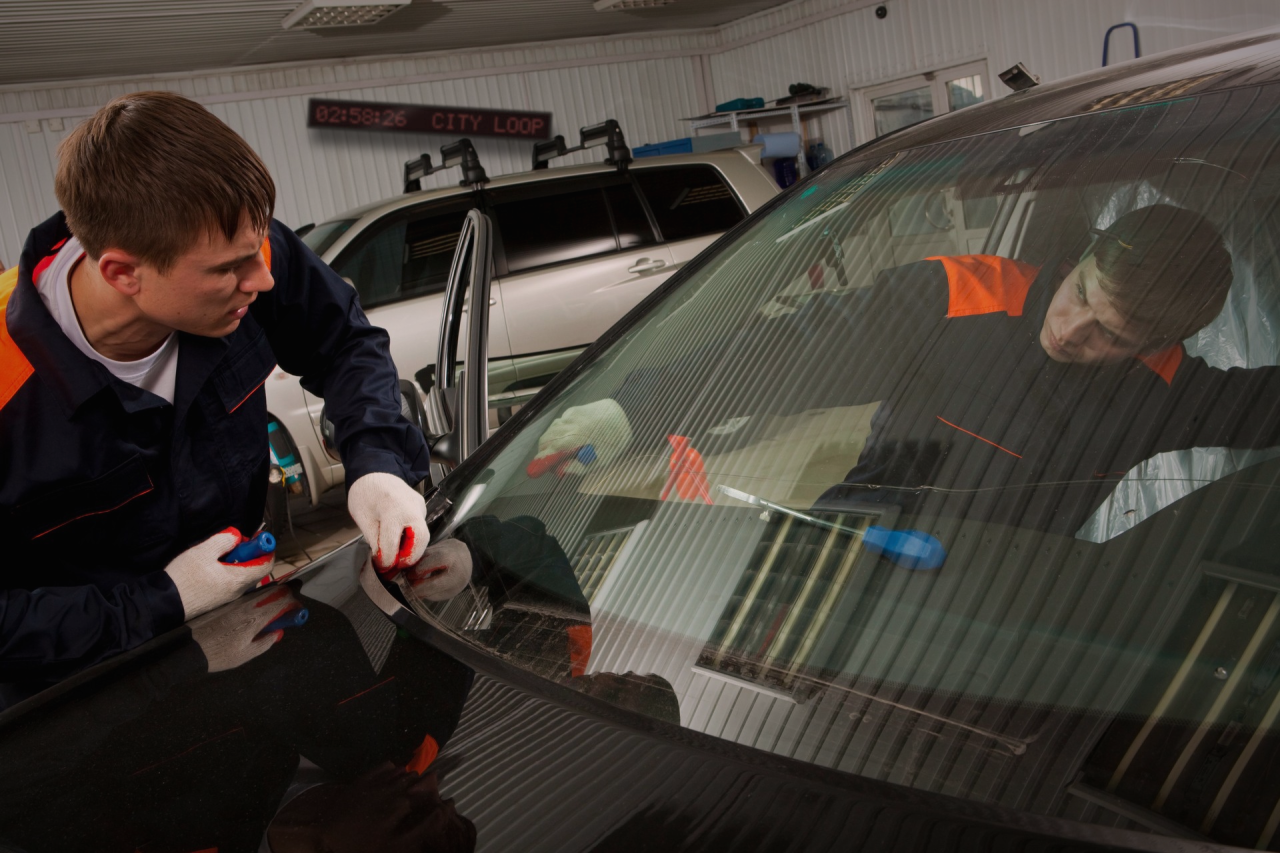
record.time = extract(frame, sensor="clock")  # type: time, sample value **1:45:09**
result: **2:58:26**
